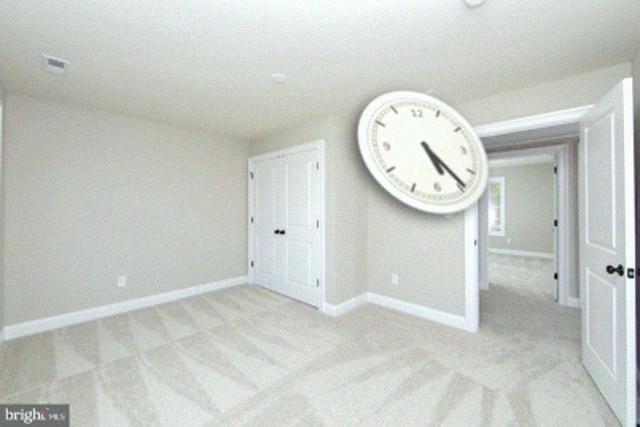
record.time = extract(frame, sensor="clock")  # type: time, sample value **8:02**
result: **5:24**
